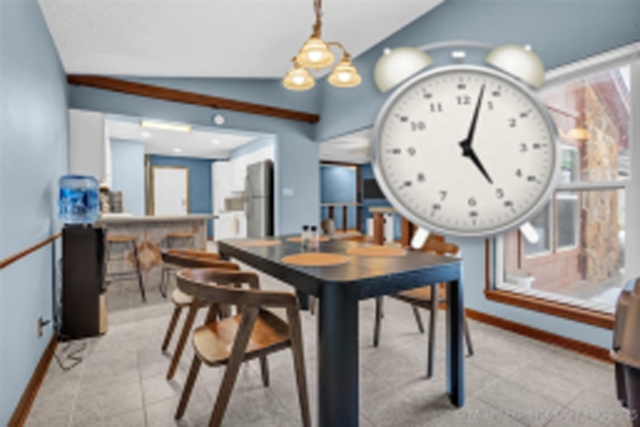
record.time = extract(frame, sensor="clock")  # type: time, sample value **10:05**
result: **5:03**
